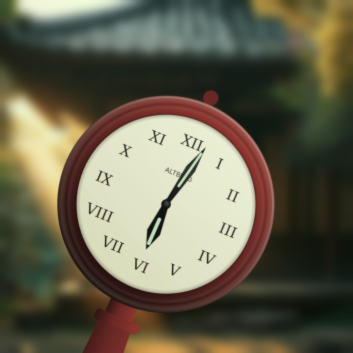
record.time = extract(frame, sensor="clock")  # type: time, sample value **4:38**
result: **6:02**
